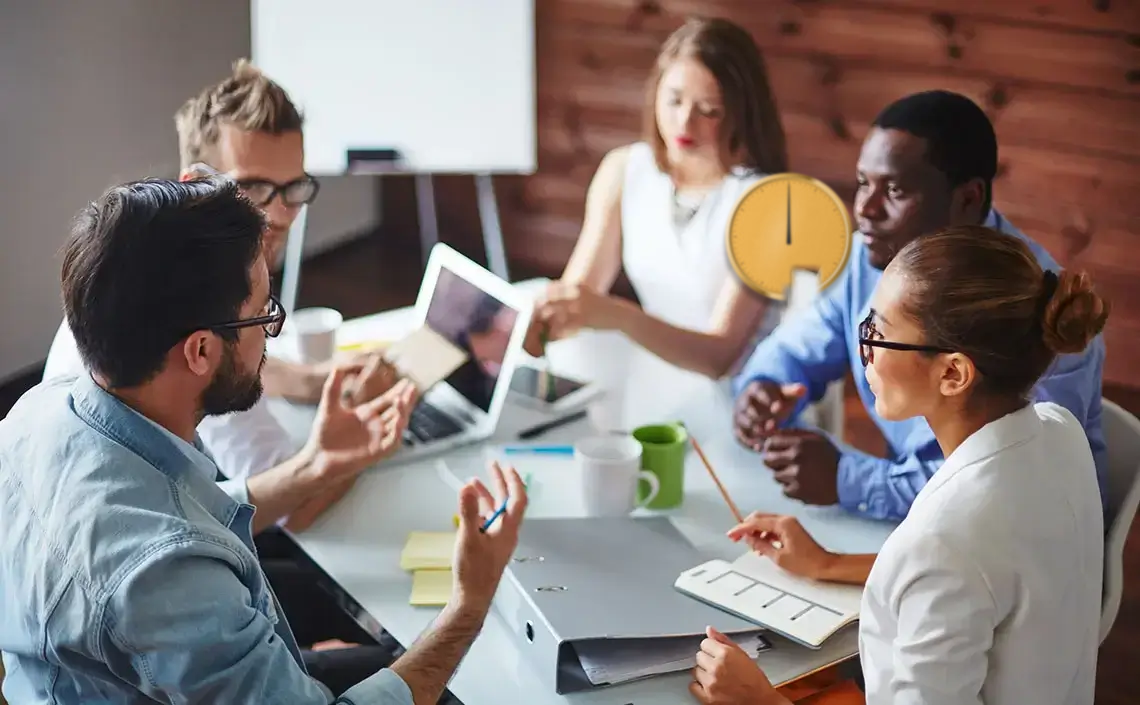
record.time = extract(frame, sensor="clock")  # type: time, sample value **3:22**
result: **12:00**
